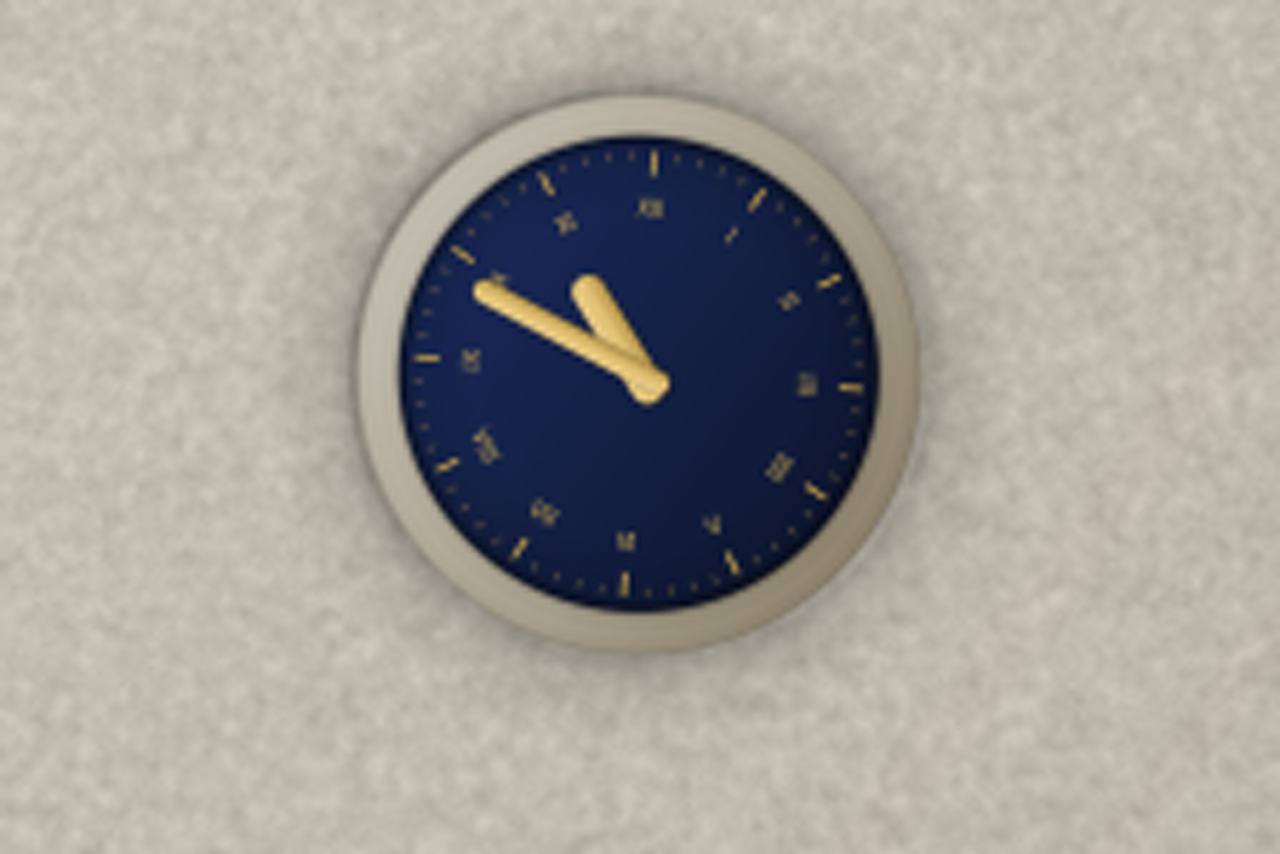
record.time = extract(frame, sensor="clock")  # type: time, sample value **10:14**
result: **10:49**
